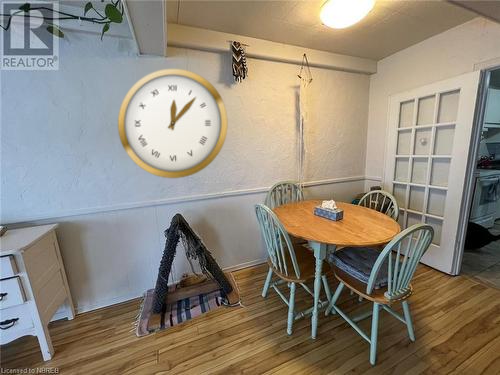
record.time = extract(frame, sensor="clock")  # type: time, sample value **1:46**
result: **12:07**
